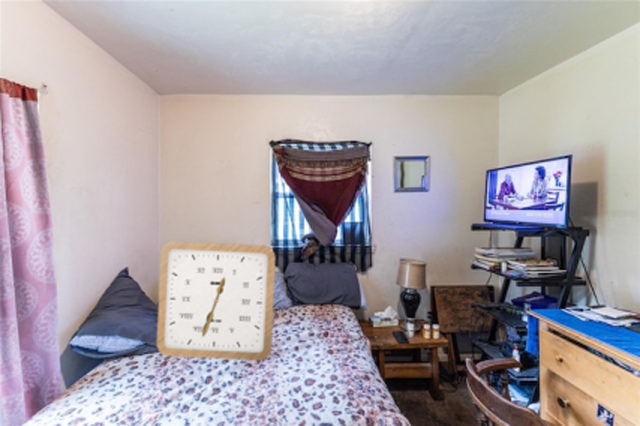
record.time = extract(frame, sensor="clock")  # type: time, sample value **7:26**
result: **12:33**
